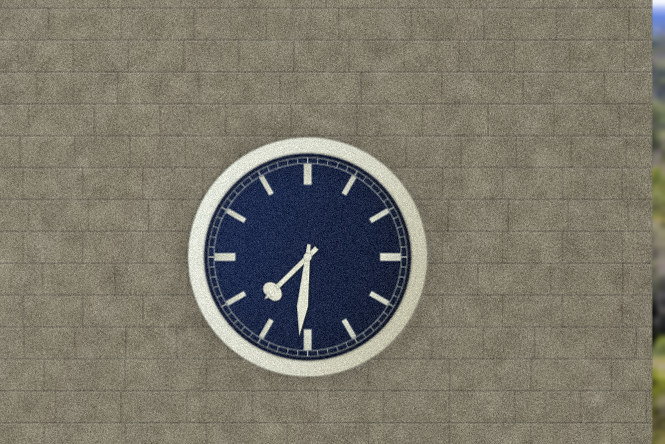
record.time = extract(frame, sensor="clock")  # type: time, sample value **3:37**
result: **7:31**
